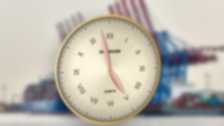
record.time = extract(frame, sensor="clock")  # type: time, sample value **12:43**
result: **4:58**
